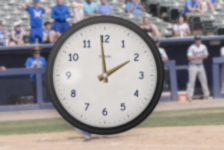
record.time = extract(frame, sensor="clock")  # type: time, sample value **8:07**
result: **1:59**
